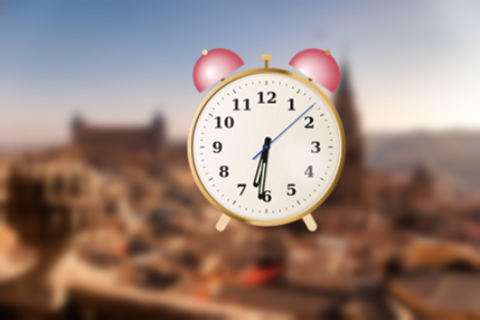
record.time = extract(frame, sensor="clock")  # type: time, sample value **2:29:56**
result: **6:31:08**
